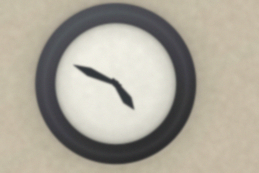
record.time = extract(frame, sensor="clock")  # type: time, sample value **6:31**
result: **4:49**
